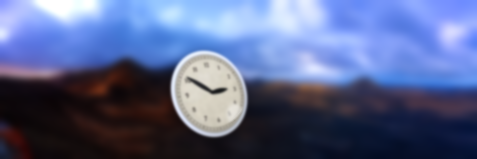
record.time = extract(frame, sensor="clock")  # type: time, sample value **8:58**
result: **2:51**
